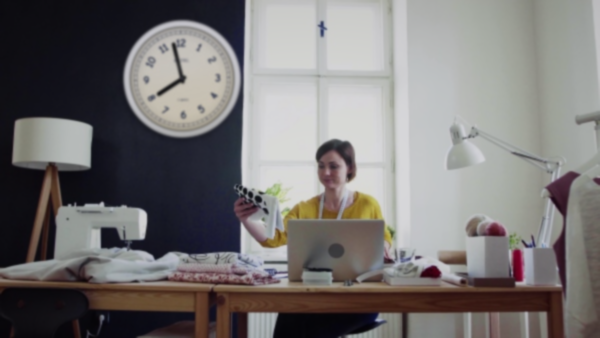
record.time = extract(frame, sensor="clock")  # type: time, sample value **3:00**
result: **7:58**
